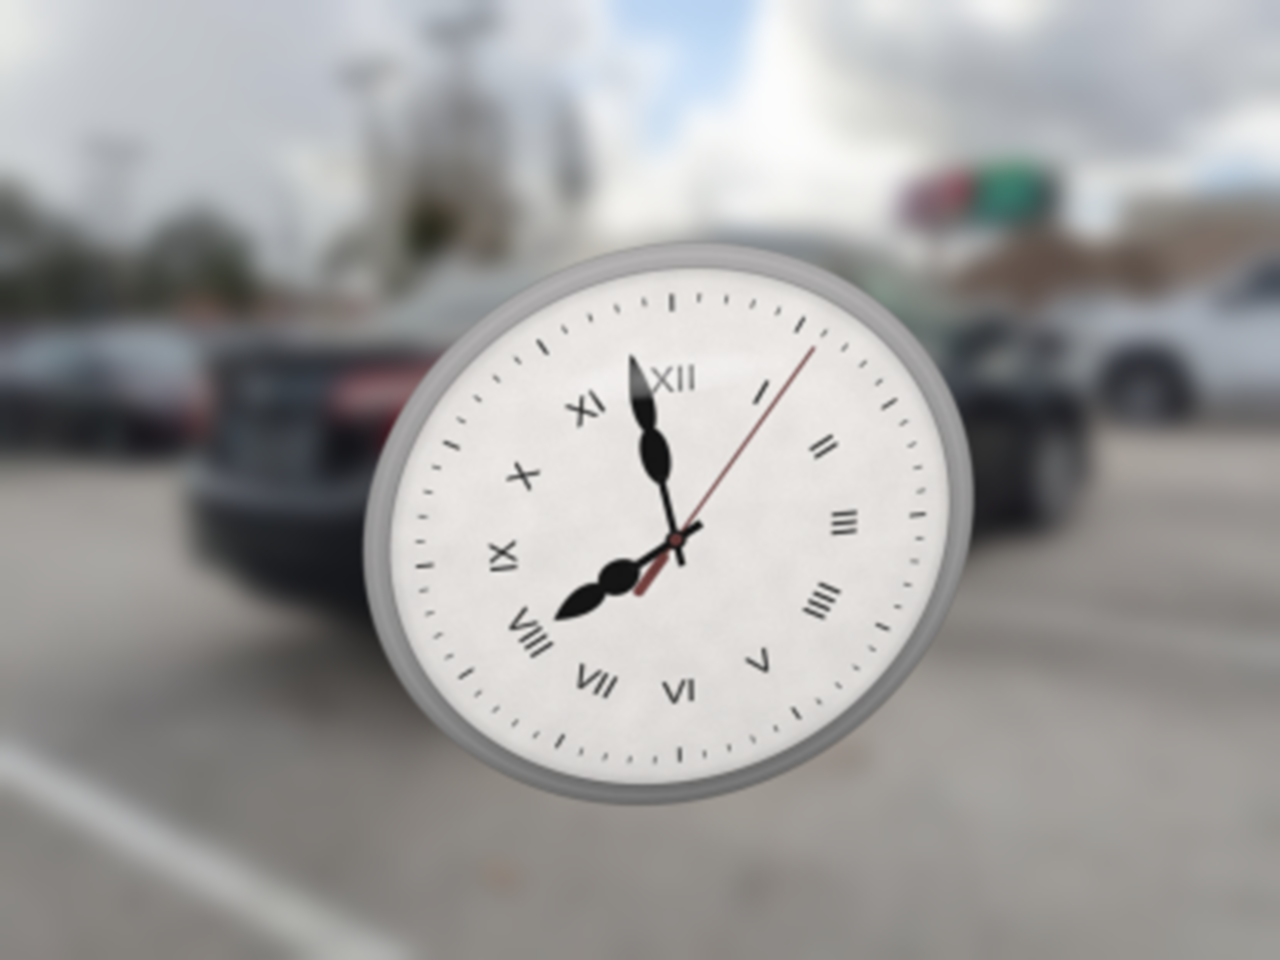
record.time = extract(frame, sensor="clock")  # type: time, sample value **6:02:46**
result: **7:58:06**
